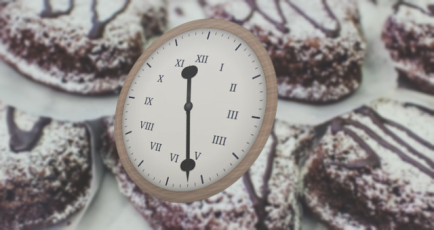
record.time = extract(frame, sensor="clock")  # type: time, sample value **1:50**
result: **11:27**
